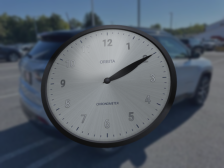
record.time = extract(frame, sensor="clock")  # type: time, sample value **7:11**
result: **2:10**
